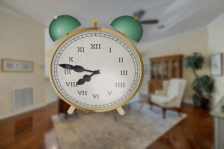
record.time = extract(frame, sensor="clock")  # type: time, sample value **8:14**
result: **7:47**
